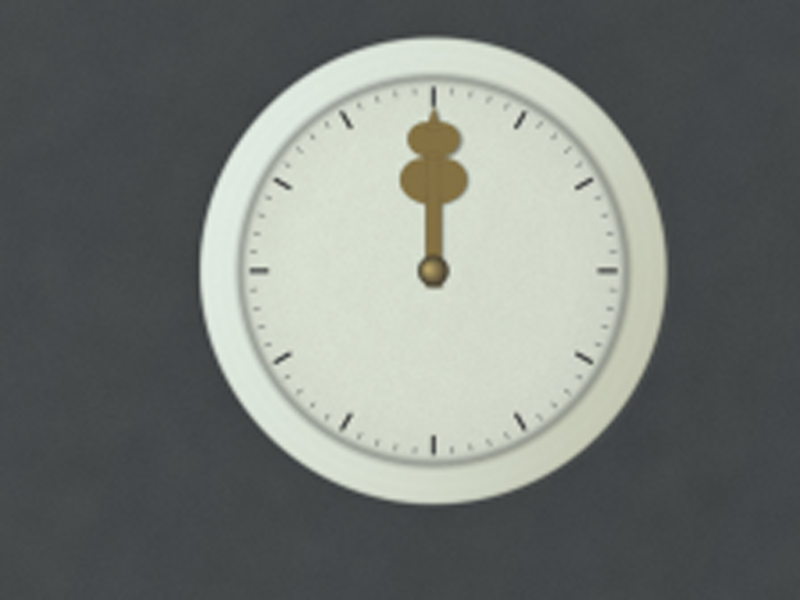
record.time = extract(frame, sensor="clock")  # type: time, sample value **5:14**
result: **12:00**
